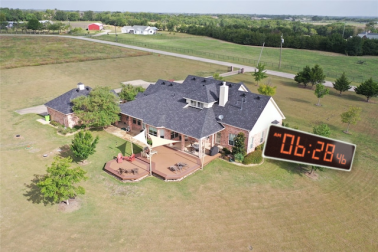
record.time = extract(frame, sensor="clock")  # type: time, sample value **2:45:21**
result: **6:28:46**
